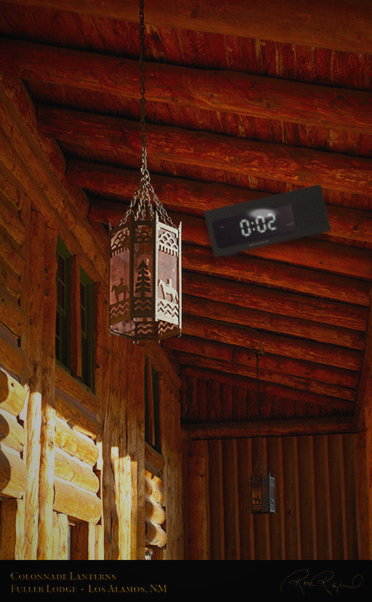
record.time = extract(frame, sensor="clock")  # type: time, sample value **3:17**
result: **0:02**
